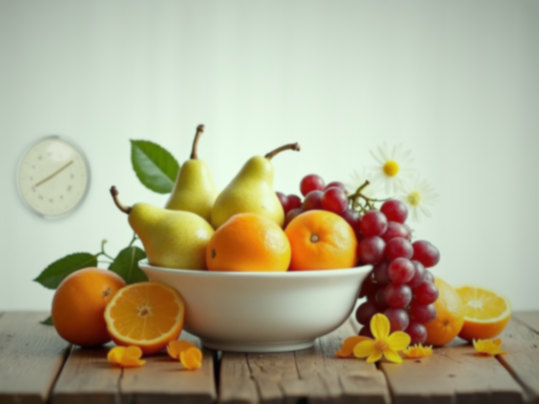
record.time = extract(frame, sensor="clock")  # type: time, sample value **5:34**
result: **8:10**
